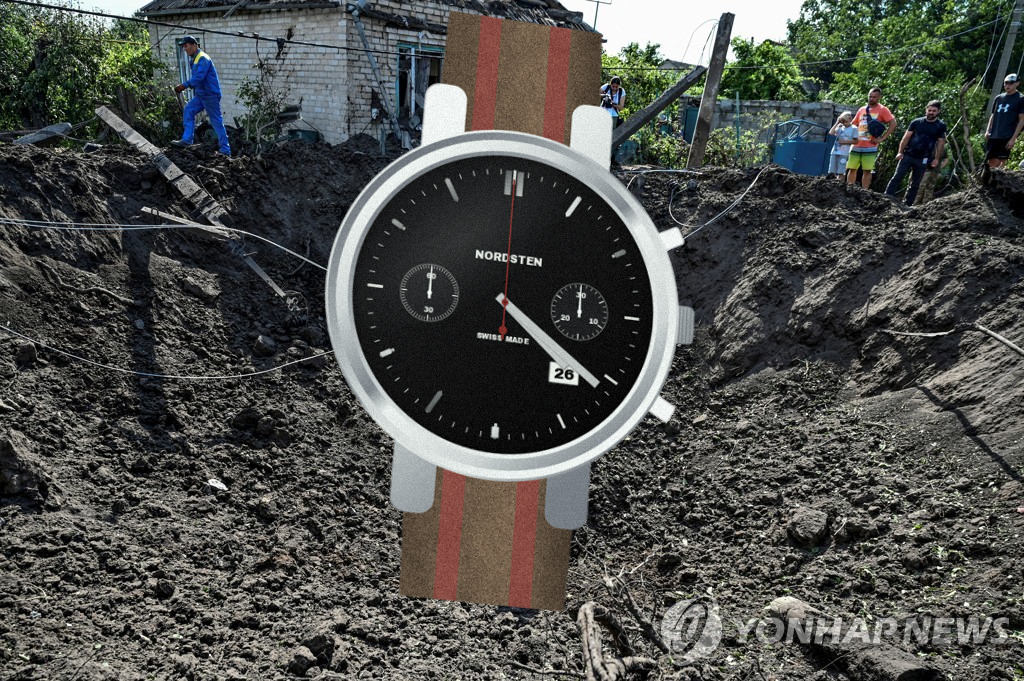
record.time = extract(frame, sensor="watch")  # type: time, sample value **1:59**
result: **4:21**
